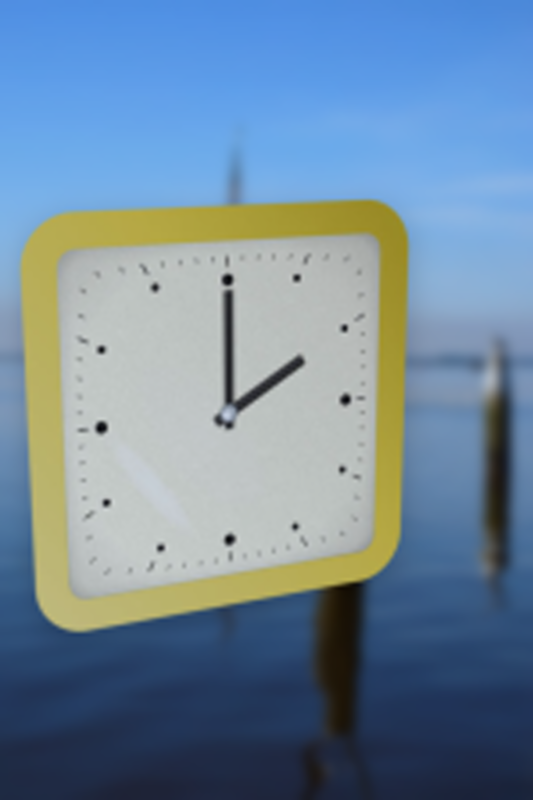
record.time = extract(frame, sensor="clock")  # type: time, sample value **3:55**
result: **2:00**
